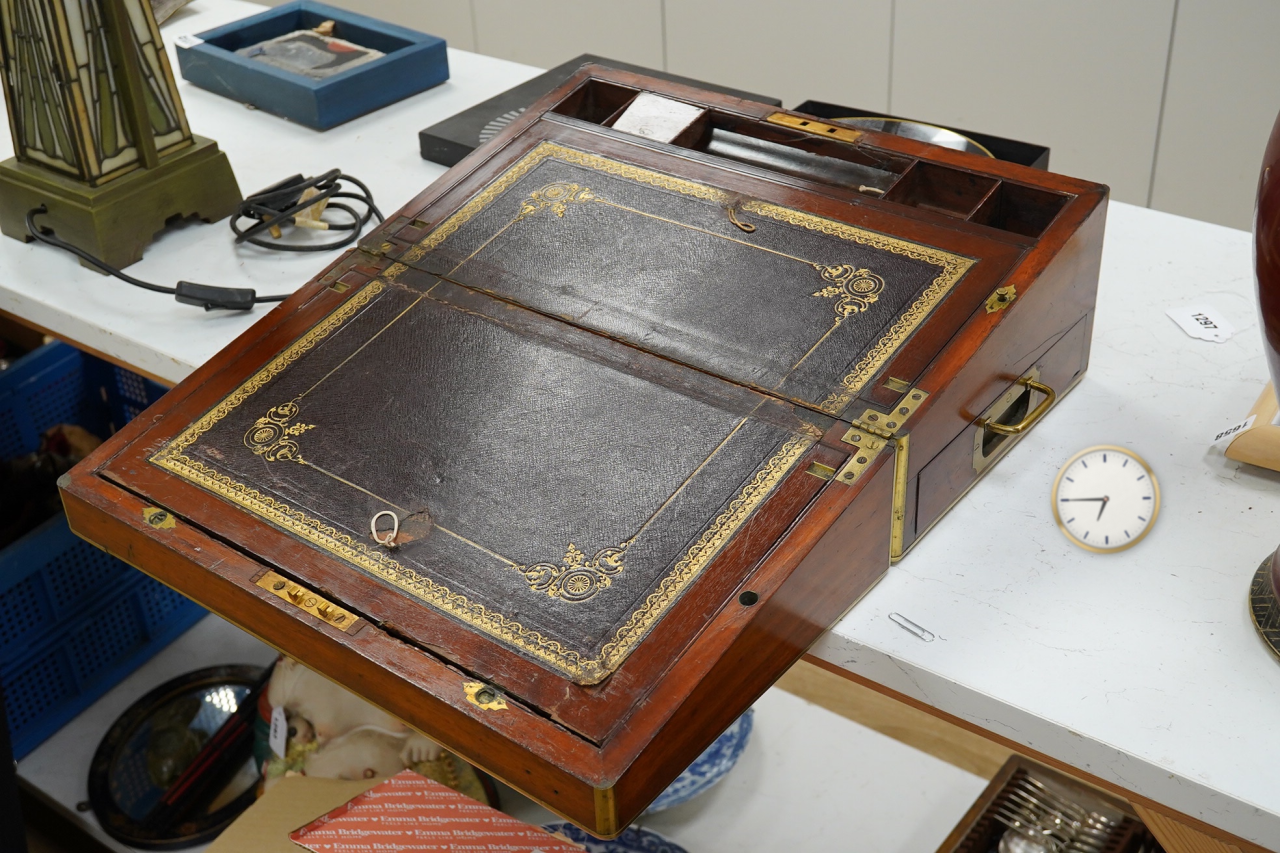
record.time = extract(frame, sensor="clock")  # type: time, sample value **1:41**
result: **6:45**
